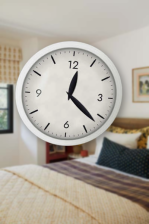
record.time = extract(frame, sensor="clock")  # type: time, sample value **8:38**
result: **12:22**
